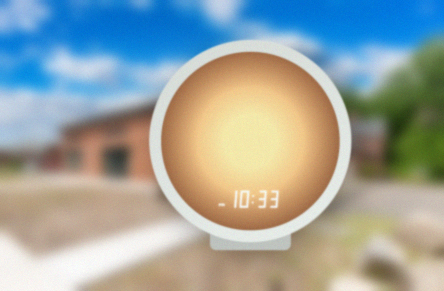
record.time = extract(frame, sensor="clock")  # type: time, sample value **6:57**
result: **10:33**
